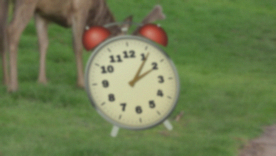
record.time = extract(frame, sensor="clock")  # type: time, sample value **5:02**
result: **2:06**
